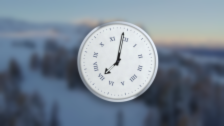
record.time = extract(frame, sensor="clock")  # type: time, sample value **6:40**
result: **6:59**
